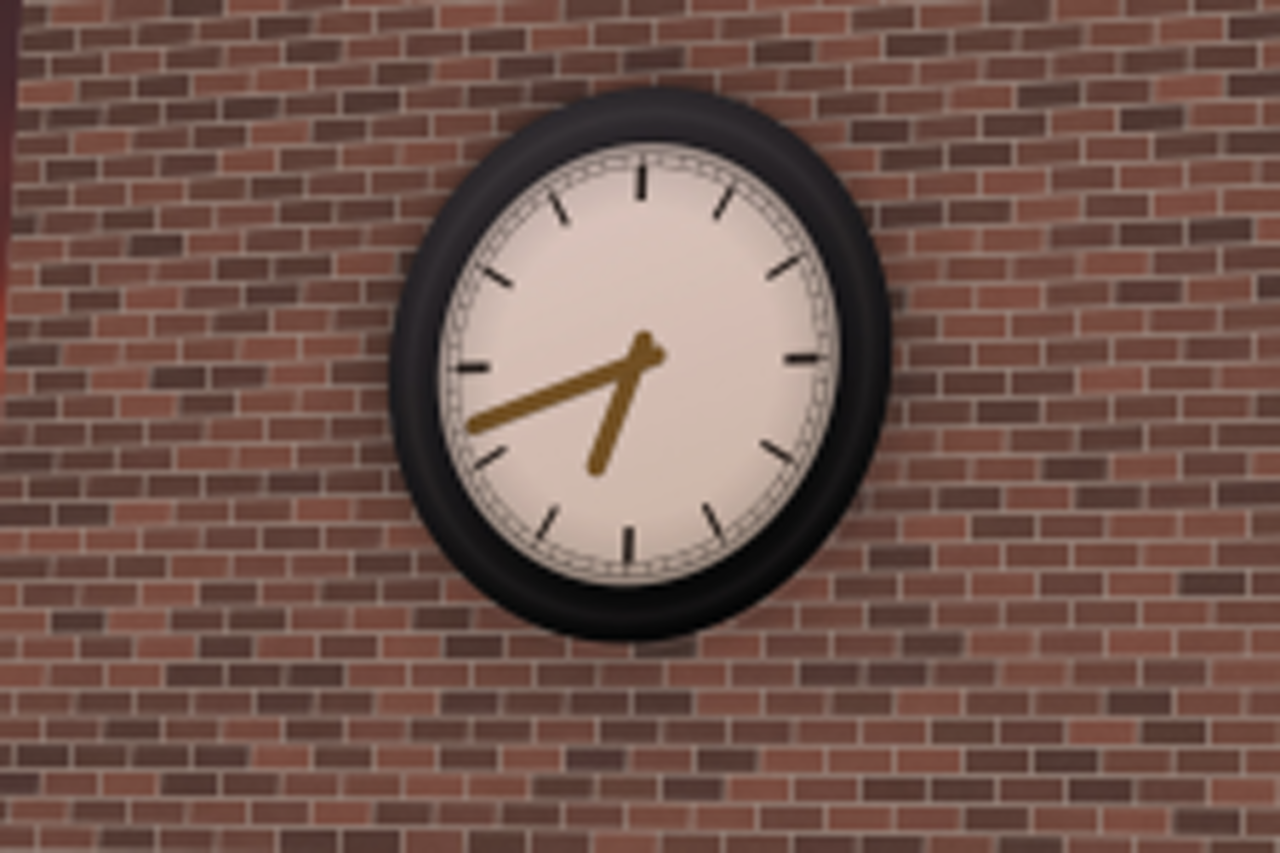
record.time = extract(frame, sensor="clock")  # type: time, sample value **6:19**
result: **6:42**
